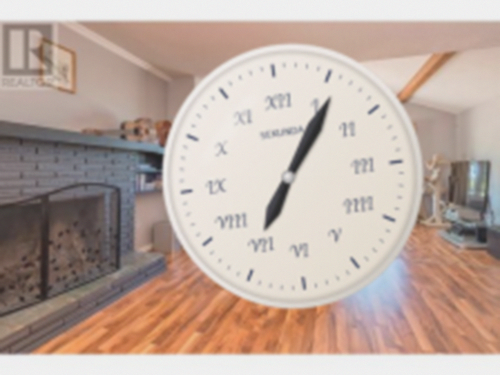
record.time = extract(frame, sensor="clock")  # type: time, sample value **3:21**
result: **7:06**
